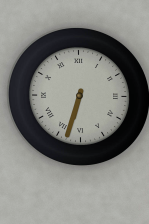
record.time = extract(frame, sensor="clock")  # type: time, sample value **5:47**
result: **6:33**
